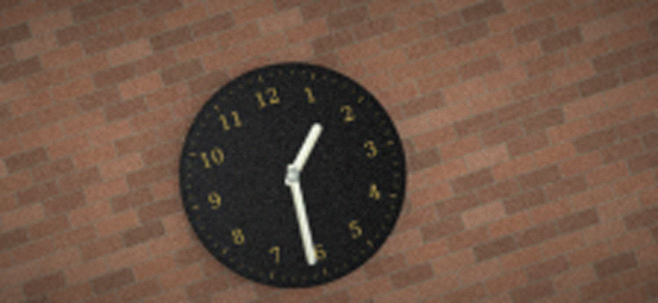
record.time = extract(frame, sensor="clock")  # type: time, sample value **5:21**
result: **1:31**
